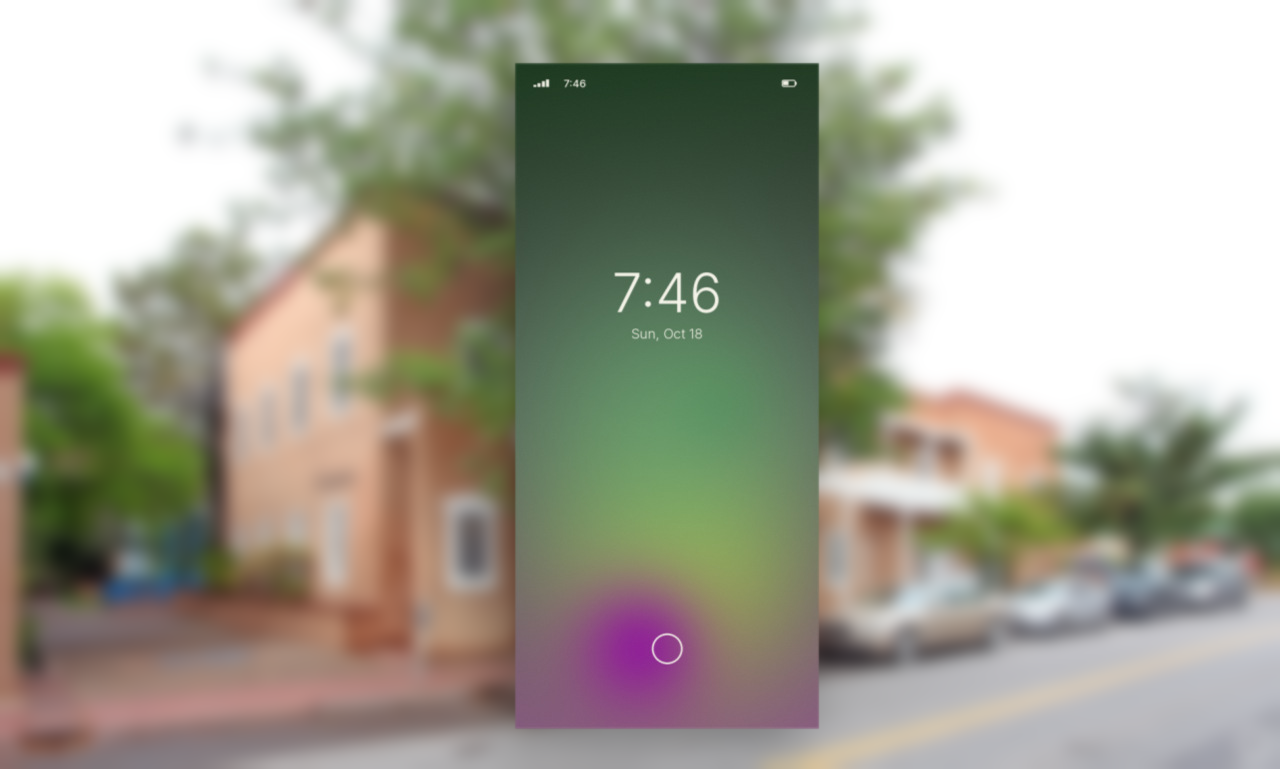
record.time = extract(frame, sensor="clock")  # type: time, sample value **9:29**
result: **7:46**
